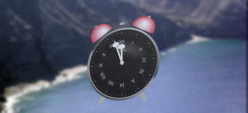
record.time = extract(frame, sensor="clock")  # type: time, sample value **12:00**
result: **11:57**
